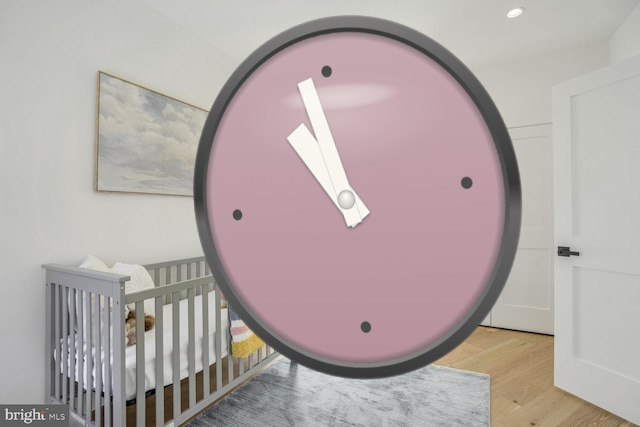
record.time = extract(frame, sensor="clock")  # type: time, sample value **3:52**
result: **10:58**
